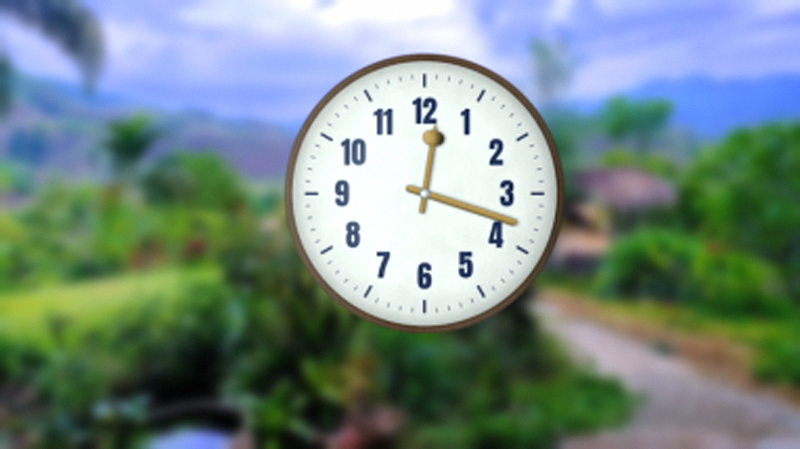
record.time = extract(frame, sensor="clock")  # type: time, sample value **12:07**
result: **12:18**
